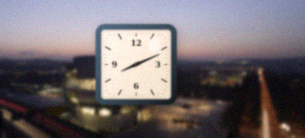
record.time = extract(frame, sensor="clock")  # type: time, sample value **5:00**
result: **8:11**
